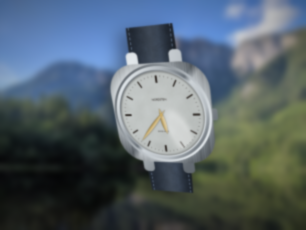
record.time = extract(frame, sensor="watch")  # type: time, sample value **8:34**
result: **5:37**
